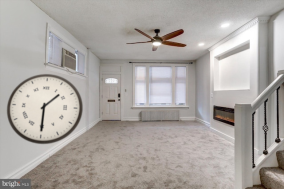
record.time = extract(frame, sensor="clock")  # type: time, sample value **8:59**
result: **1:30**
